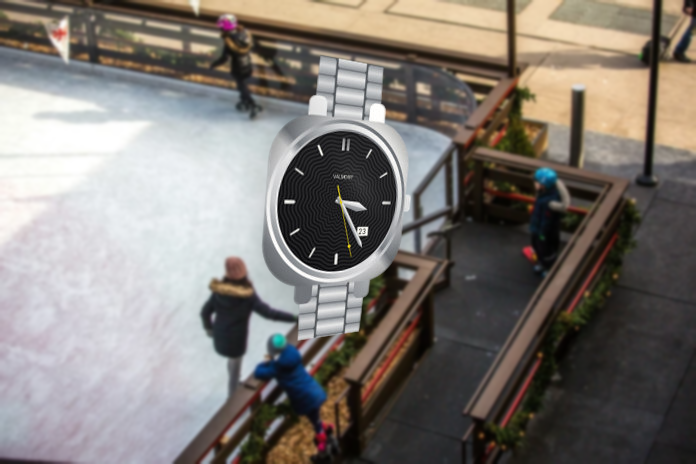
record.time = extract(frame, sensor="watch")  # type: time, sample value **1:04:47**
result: **3:24:27**
